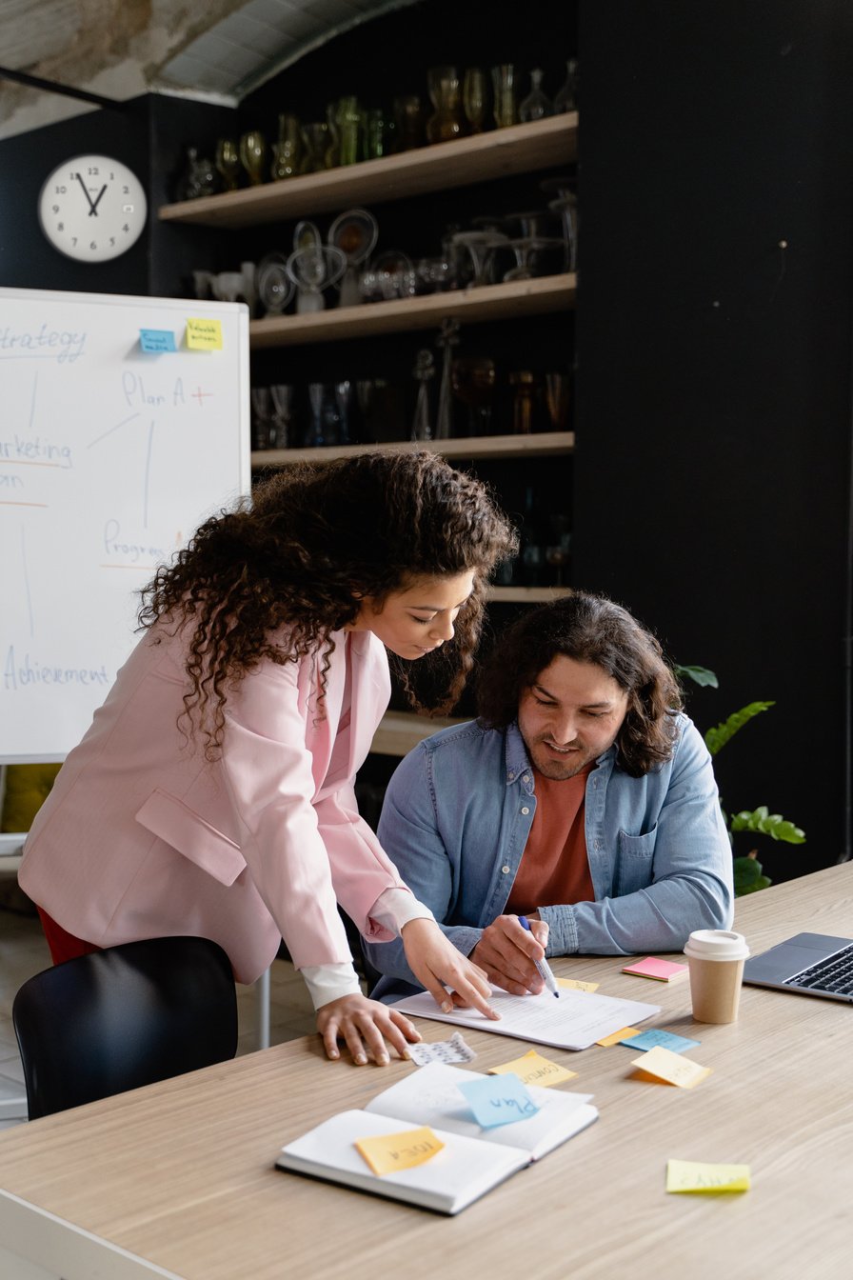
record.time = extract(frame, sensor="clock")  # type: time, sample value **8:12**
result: **12:56**
